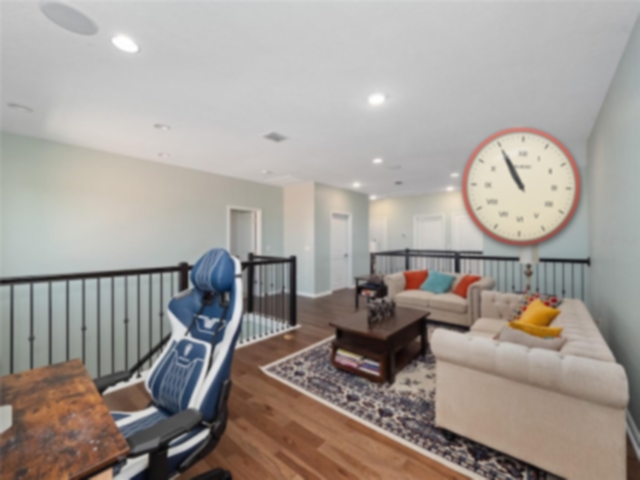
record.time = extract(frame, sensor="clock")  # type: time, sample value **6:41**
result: **10:55**
